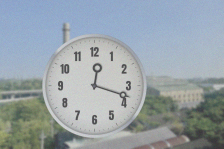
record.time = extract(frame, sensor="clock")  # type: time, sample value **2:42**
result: **12:18**
